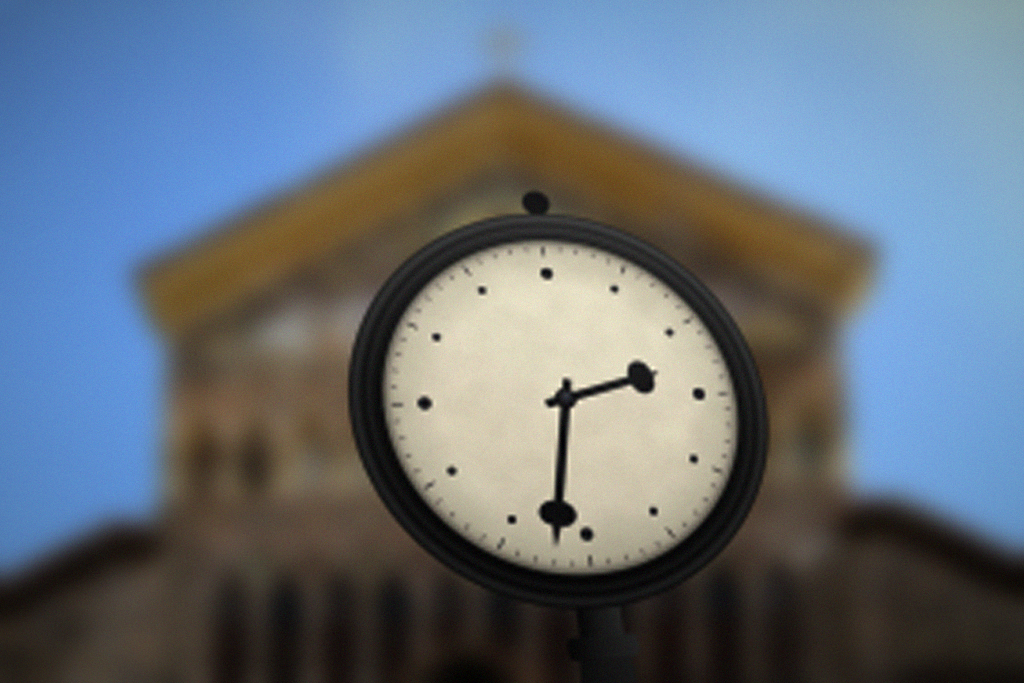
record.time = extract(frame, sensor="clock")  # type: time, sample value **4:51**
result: **2:32**
